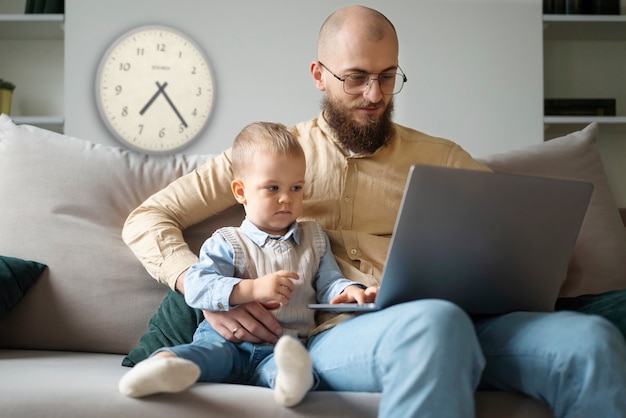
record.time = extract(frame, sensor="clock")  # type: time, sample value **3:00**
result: **7:24**
